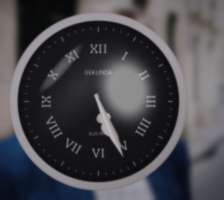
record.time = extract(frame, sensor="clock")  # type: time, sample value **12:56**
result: **5:26**
